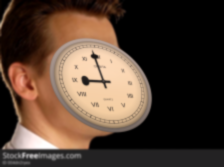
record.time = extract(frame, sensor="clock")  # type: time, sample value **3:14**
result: **8:59**
